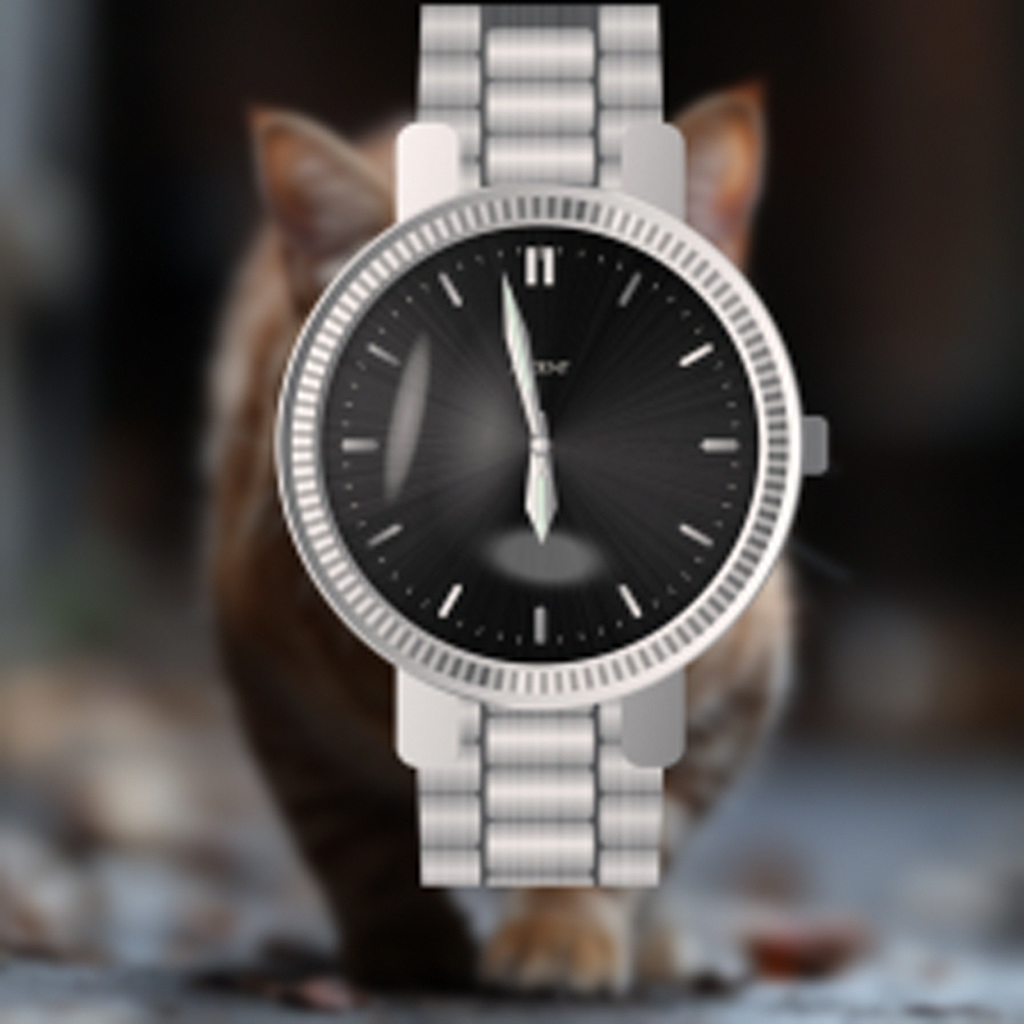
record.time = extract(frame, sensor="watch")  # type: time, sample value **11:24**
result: **5:58**
